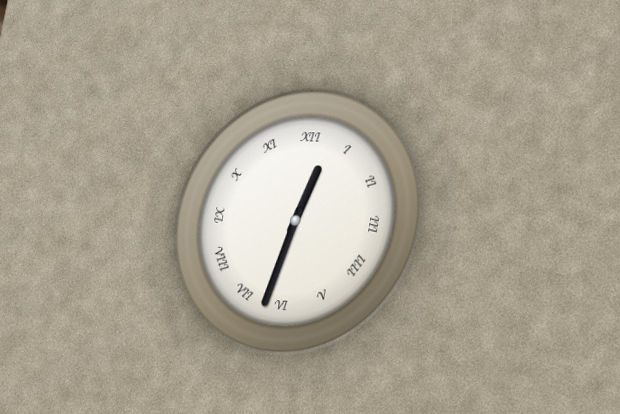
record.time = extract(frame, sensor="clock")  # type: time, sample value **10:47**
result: **12:32**
